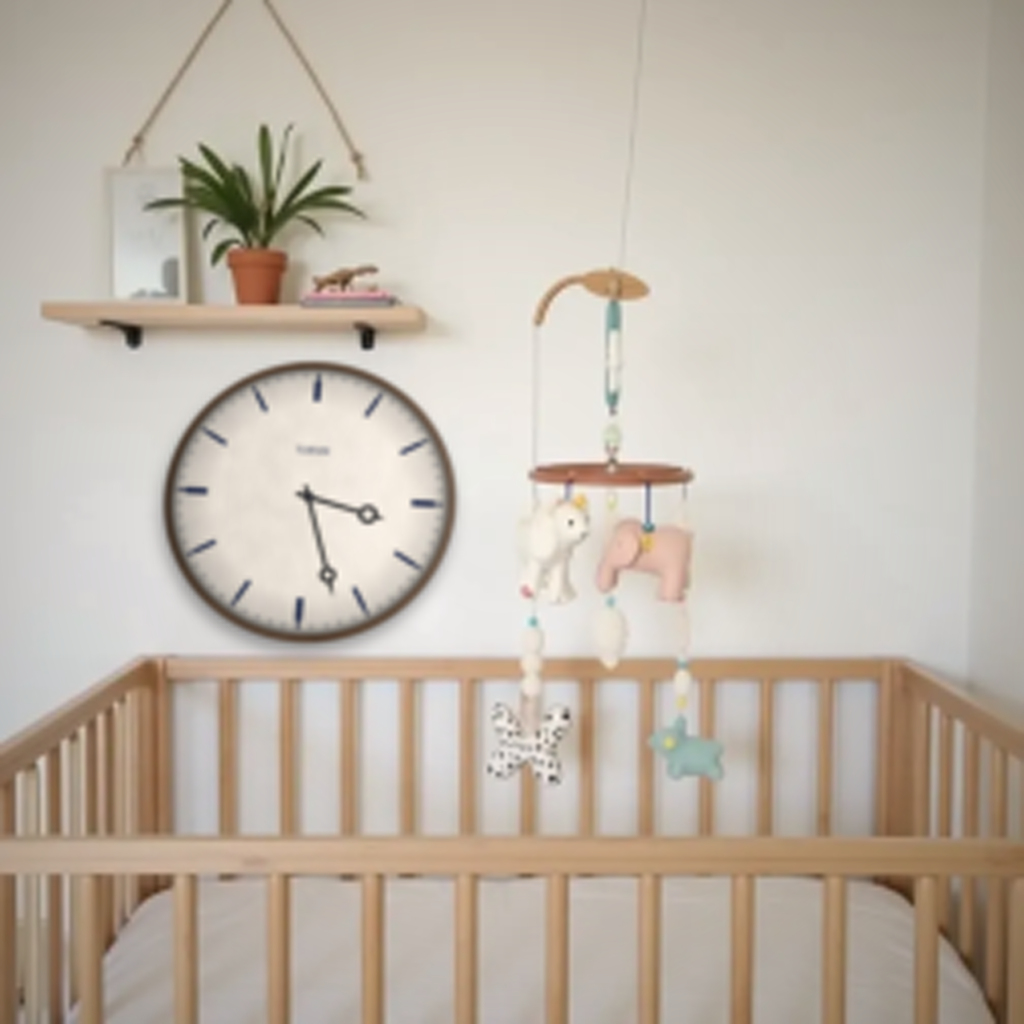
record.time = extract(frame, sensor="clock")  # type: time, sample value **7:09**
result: **3:27**
